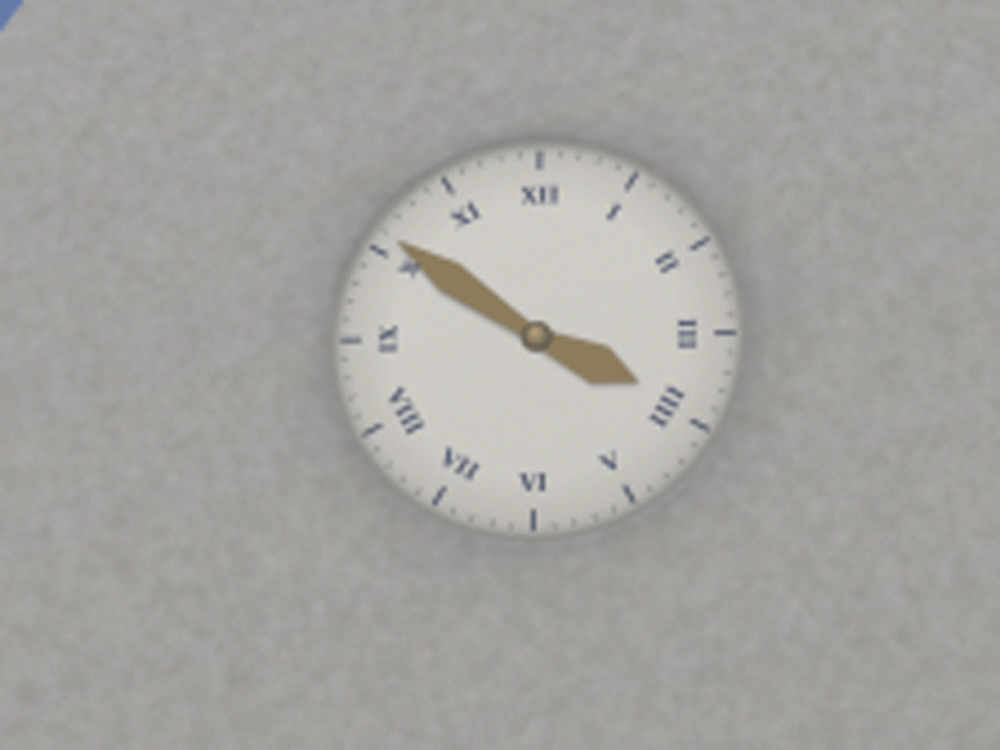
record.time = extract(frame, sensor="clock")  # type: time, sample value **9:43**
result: **3:51**
